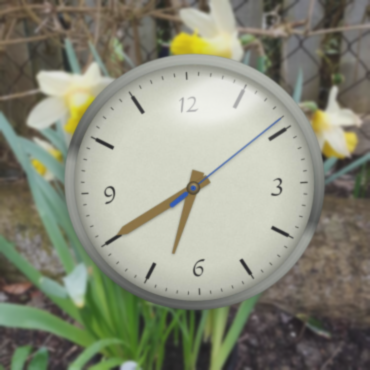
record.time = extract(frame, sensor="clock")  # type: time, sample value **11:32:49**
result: **6:40:09**
